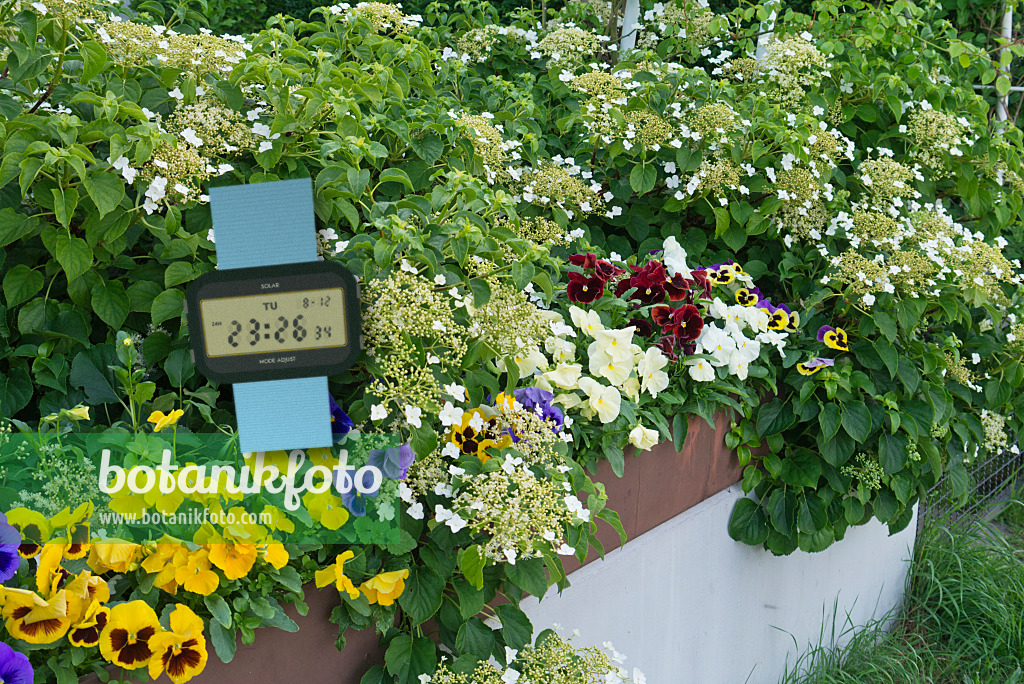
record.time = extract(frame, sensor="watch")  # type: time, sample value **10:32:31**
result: **23:26:34**
